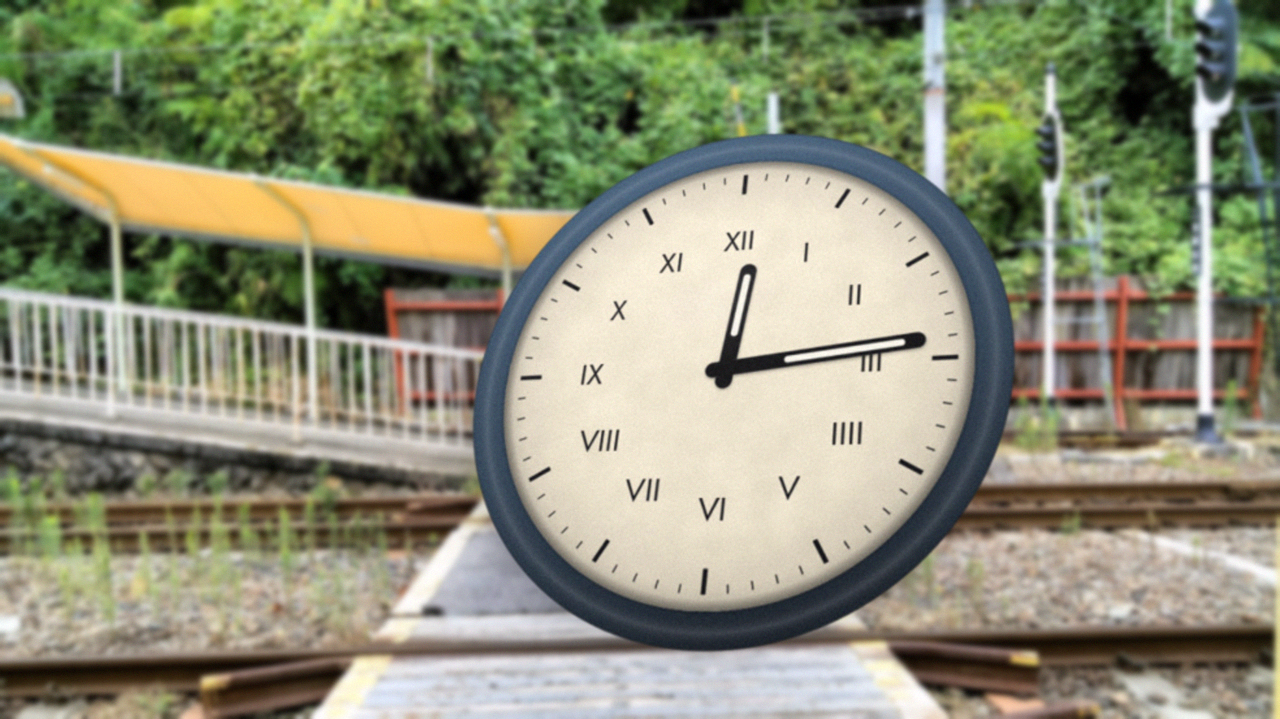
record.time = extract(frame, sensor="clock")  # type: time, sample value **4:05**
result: **12:14**
